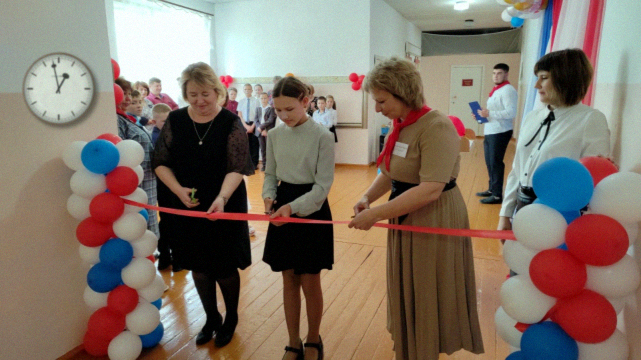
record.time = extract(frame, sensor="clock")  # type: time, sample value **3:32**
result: **12:58**
